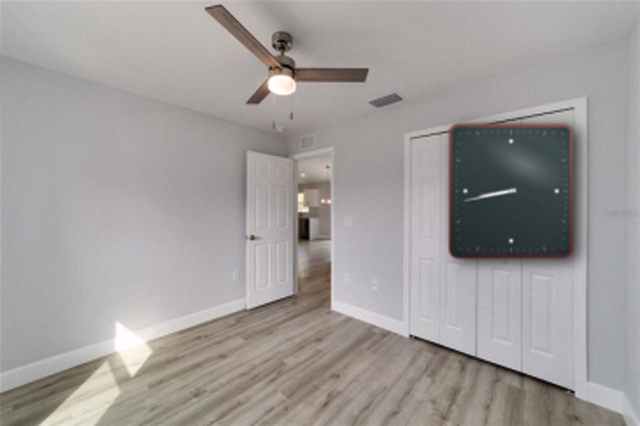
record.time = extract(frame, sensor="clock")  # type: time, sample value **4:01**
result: **8:43**
